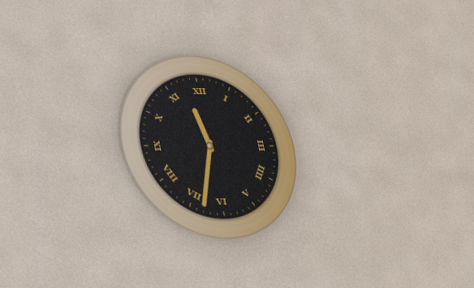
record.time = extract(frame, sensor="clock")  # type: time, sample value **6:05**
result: **11:33**
